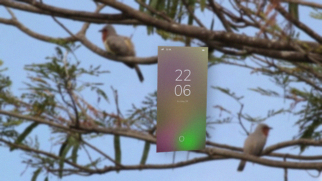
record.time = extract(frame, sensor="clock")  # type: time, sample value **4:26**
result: **22:06**
